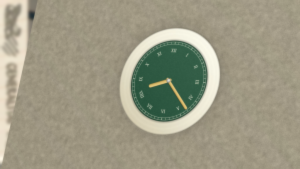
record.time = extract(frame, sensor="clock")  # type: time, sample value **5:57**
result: **8:23**
